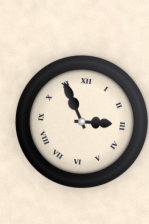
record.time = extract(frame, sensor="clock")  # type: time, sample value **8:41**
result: **2:55**
